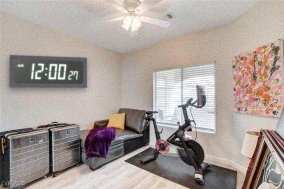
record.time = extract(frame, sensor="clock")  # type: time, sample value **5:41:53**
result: **12:00:27**
